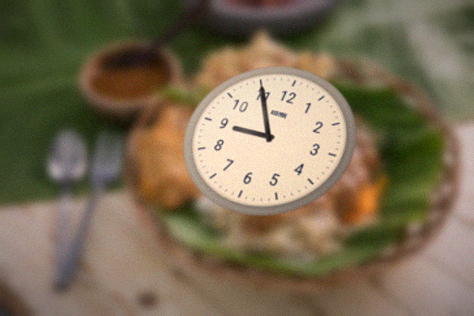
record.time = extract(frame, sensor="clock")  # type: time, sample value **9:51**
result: **8:55**
